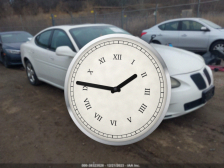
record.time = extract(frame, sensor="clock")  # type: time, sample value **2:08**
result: **1:46**
